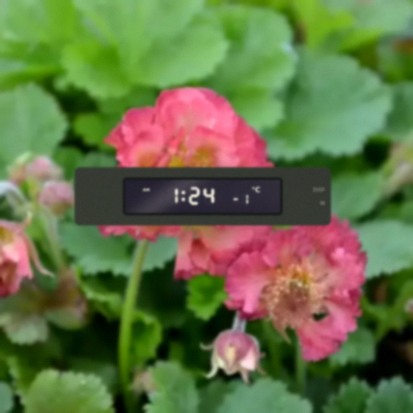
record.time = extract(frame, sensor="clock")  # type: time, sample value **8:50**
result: **1:24**
